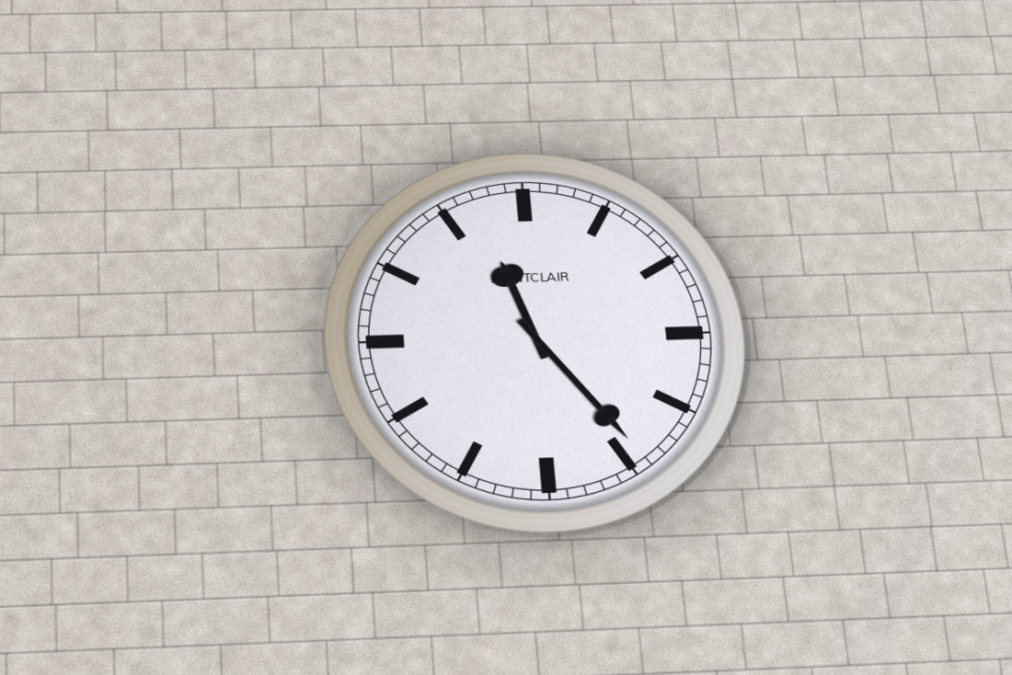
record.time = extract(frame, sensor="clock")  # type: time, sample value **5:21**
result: **11:24**
